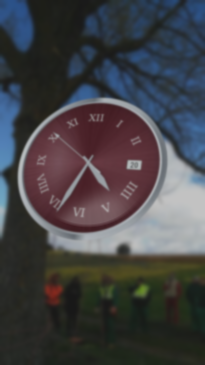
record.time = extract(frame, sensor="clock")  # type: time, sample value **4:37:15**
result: **4:33:51**
